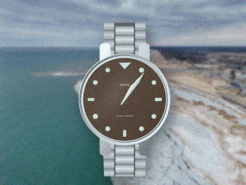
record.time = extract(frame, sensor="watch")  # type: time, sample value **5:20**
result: **1:06**
